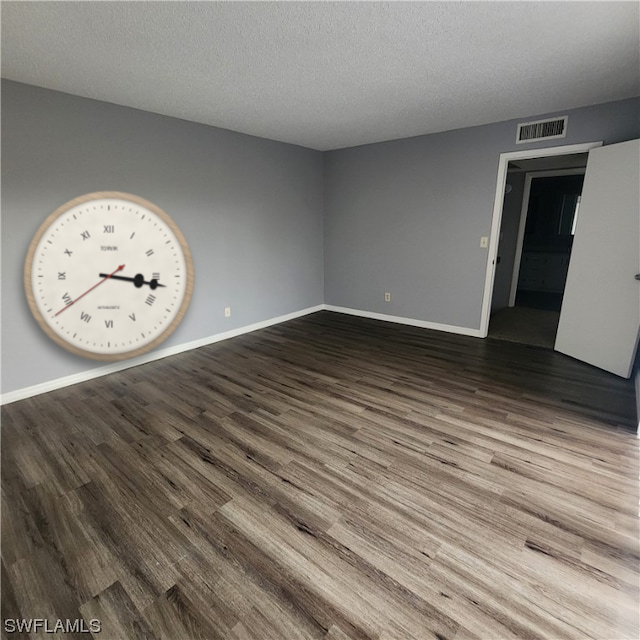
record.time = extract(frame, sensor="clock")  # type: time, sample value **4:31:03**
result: **3:16:39**
